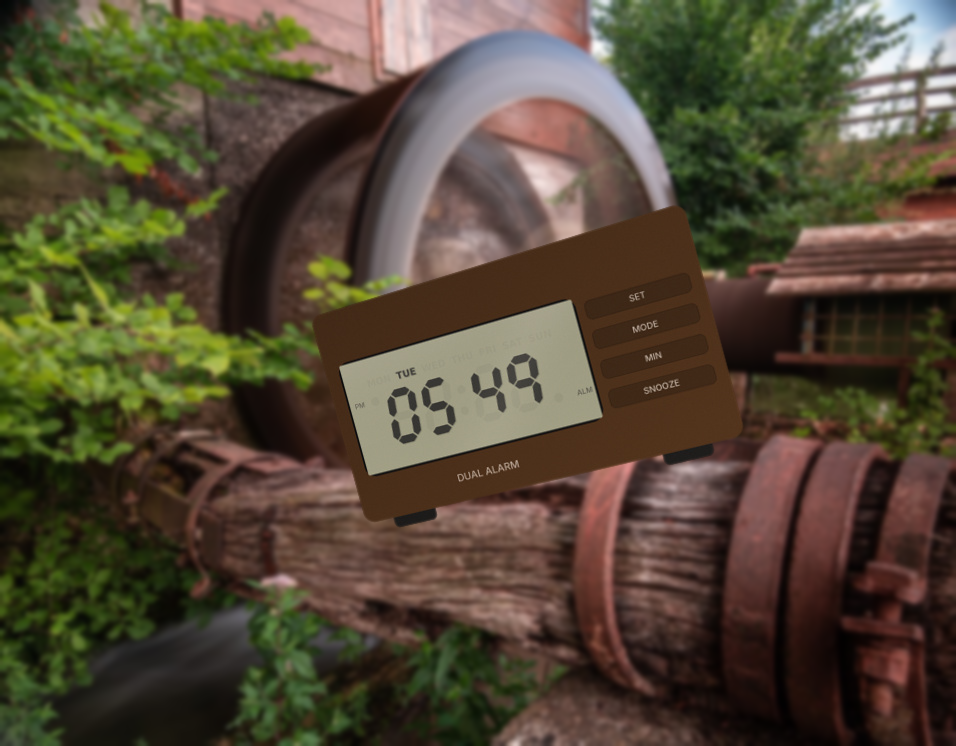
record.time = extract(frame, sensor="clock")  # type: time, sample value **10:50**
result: **5:49**
